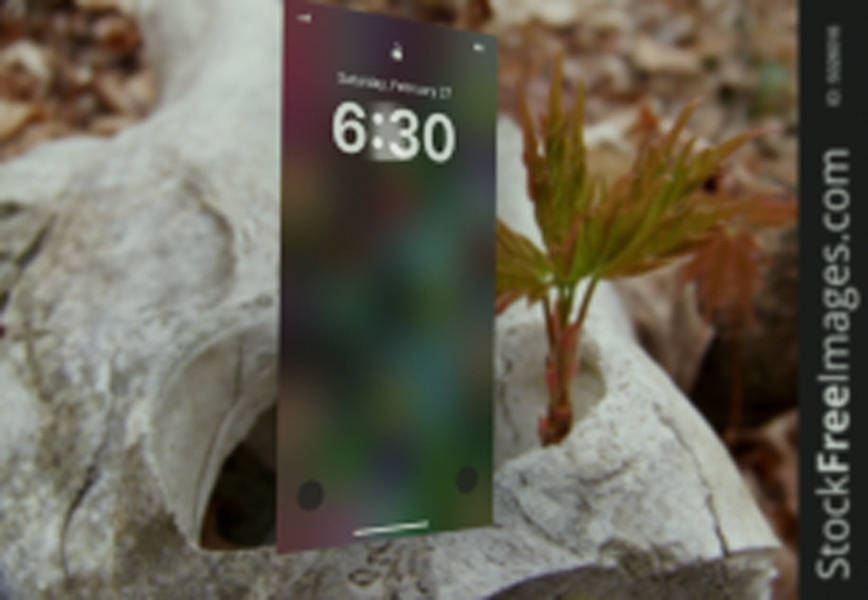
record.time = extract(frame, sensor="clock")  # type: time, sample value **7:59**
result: **6:30**
